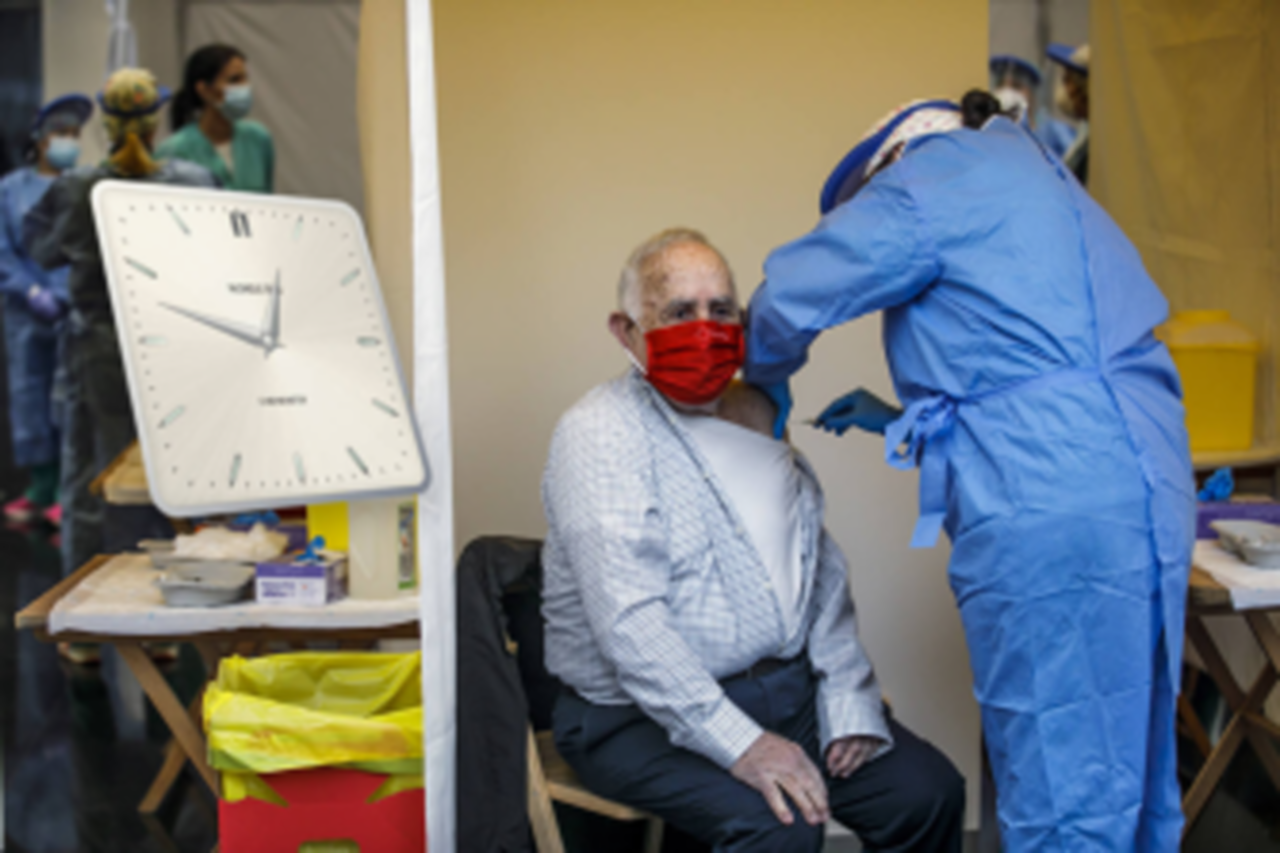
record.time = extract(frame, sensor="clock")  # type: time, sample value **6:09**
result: **12:48**
